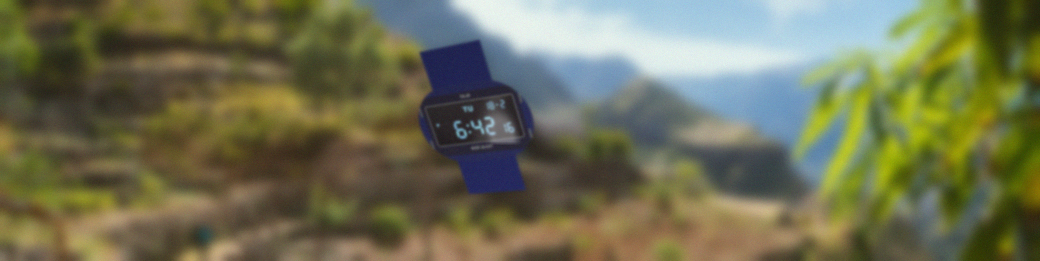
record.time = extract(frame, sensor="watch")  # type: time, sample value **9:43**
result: **6:42**
